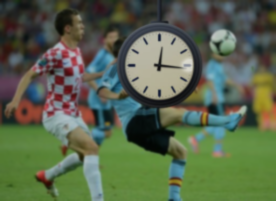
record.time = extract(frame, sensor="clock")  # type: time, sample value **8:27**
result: **12:16**
